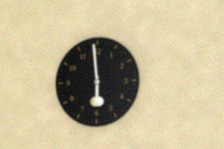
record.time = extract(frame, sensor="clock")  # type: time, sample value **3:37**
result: **5:59**
